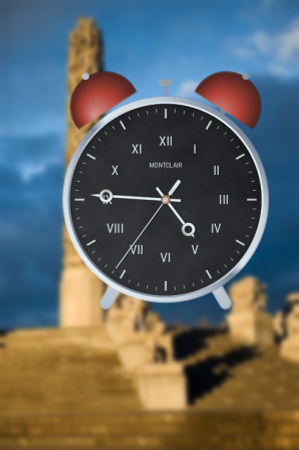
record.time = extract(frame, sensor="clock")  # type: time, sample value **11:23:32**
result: **4:45:36**
